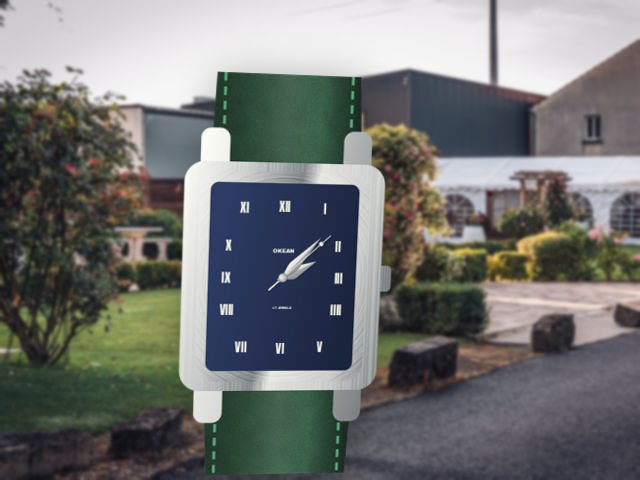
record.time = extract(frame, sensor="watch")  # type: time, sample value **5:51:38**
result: **2:07:08**
